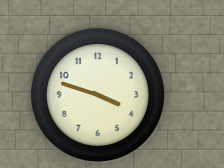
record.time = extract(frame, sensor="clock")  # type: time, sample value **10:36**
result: **3:48**
